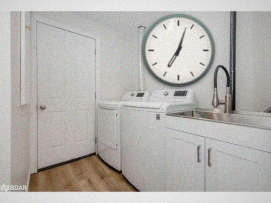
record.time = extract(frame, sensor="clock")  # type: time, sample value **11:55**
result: **7:03**
